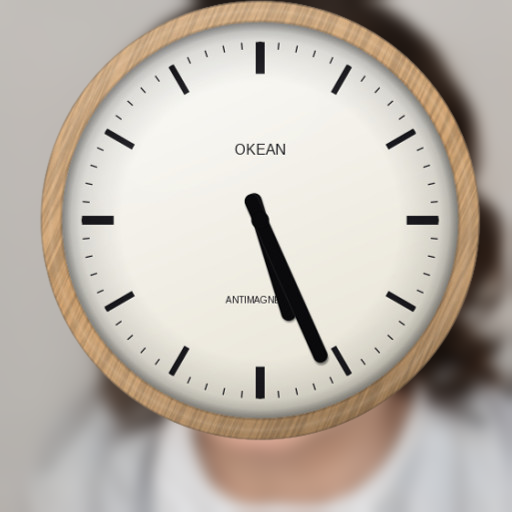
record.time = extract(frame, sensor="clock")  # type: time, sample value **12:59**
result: **5:26**
